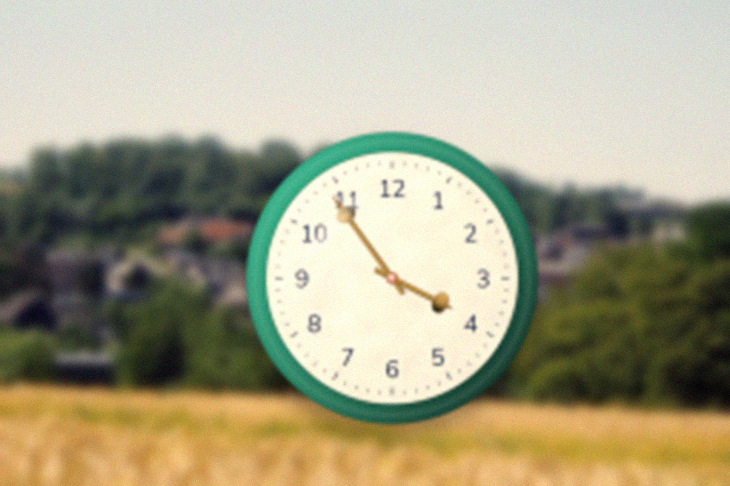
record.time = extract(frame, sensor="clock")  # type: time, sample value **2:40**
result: **3:54**
